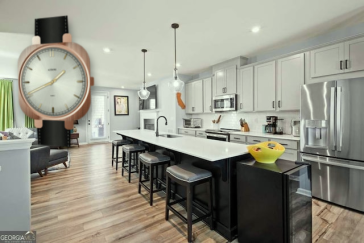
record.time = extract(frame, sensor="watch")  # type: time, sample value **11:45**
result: **1:41**
